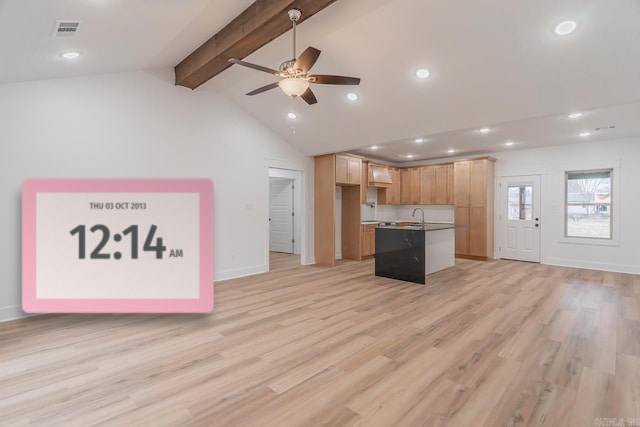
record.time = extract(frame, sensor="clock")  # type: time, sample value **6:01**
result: **12:14**
